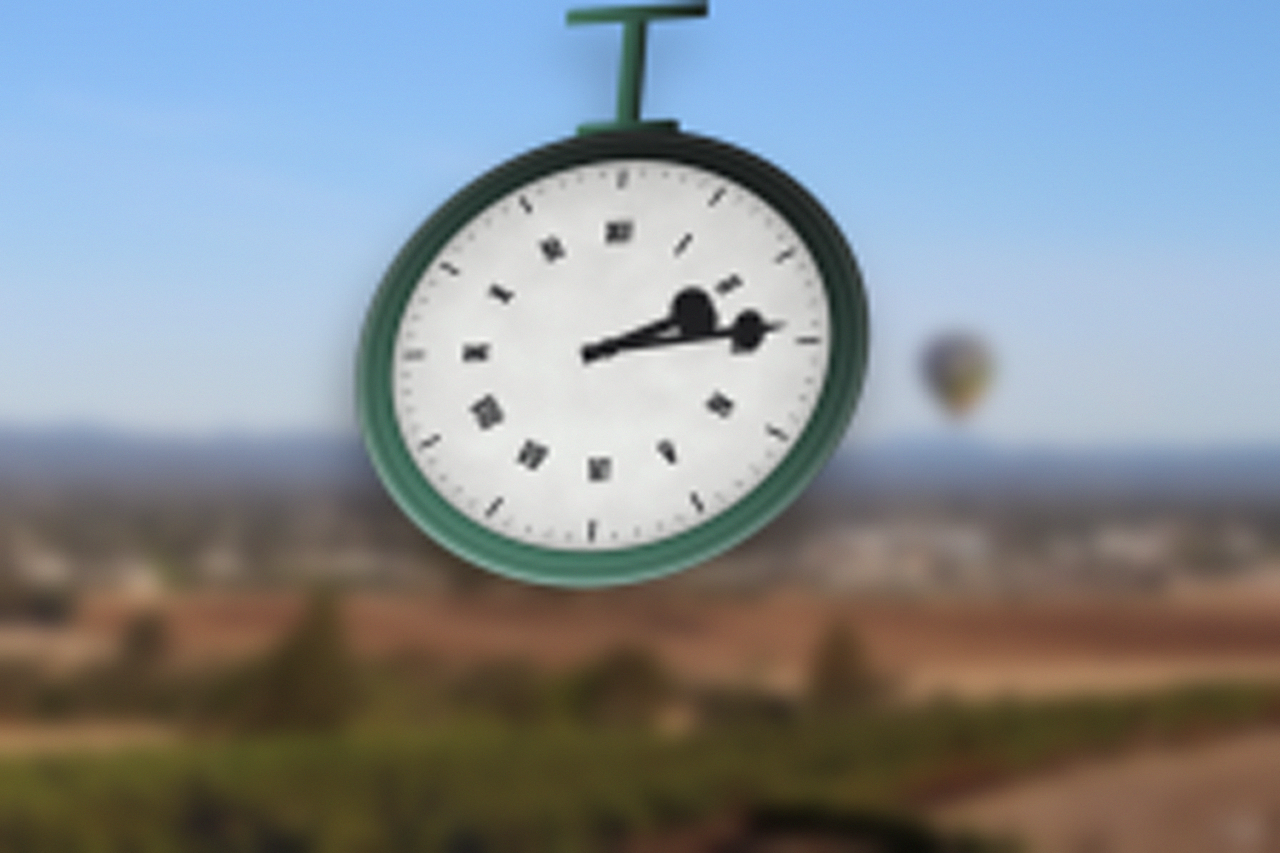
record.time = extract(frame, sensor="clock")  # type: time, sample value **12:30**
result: **2:14**
